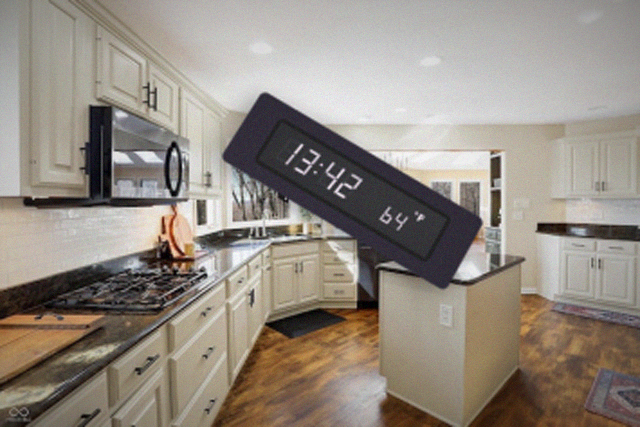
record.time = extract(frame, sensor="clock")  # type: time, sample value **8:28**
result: **13:42**
